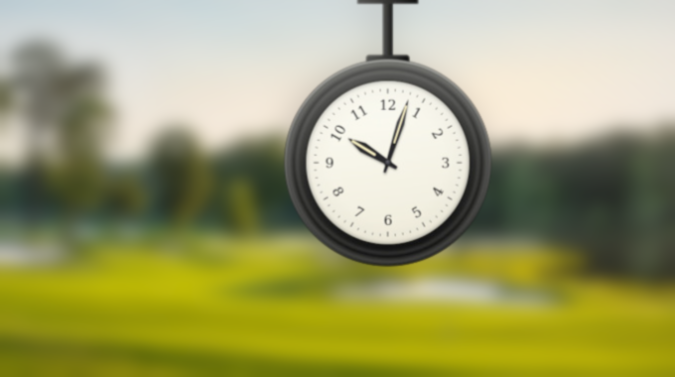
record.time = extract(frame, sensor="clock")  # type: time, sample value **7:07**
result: **10:03**
